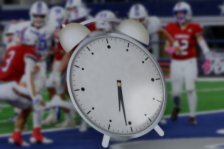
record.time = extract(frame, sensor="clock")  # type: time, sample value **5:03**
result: **6:31**
